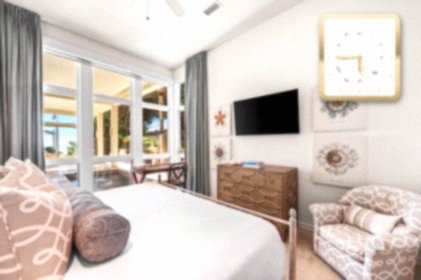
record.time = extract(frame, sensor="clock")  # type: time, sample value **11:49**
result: **5:45**
